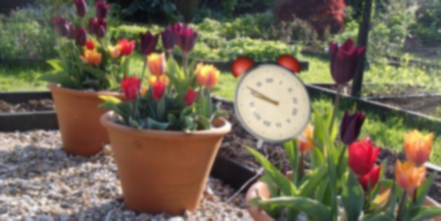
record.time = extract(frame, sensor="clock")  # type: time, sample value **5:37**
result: **9:51**
